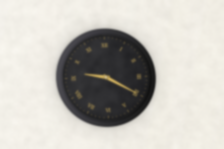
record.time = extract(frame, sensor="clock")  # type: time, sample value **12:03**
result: **9:20**
